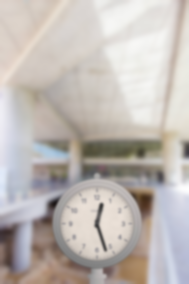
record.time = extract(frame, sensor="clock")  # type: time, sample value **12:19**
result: **12:27**
